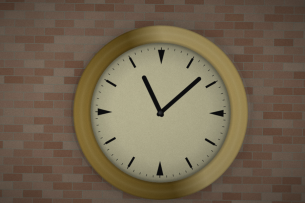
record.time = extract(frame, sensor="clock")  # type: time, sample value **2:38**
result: **11:08**
